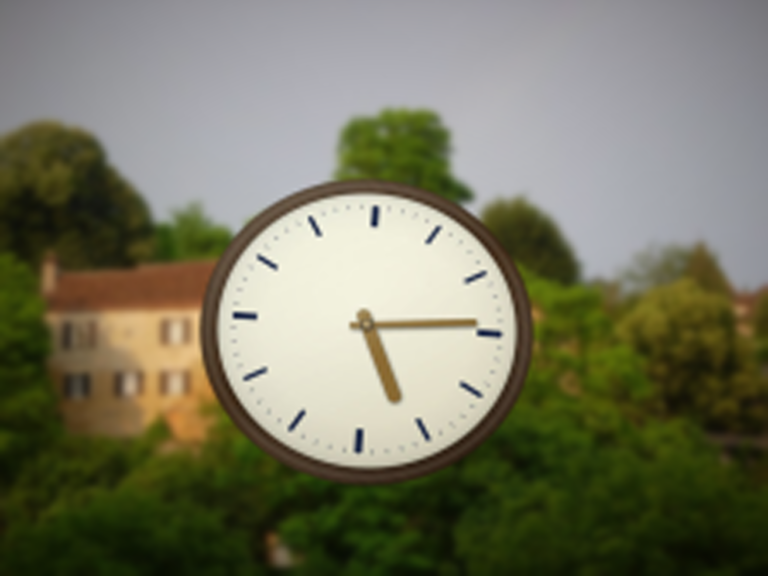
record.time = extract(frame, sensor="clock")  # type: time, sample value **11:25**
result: **5:14**
